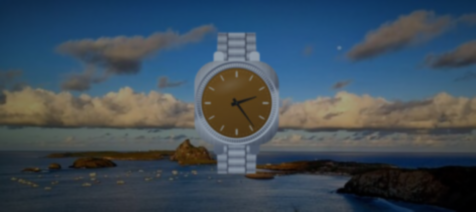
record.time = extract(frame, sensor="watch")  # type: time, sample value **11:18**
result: **2:24**
